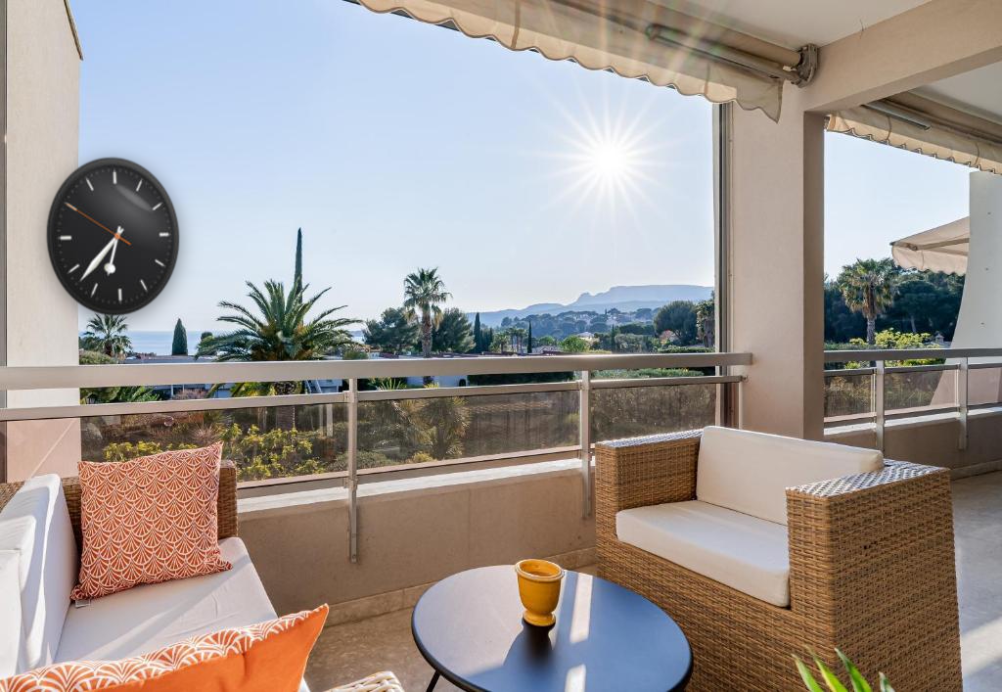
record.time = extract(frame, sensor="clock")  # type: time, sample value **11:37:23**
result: **6:37:50**
